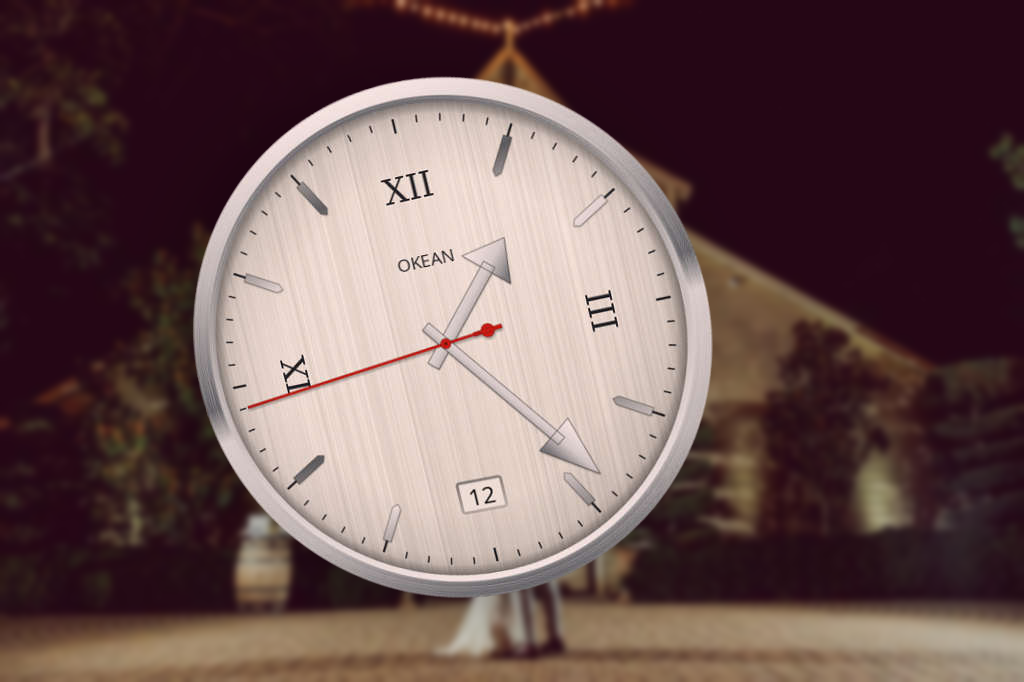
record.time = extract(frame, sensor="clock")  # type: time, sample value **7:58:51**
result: **1:23:44**
